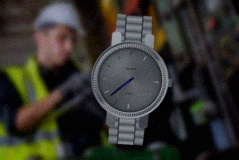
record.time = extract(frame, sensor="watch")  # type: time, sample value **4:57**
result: **7:38**
